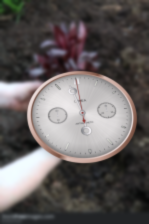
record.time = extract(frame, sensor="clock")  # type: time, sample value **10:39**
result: **5:58**
